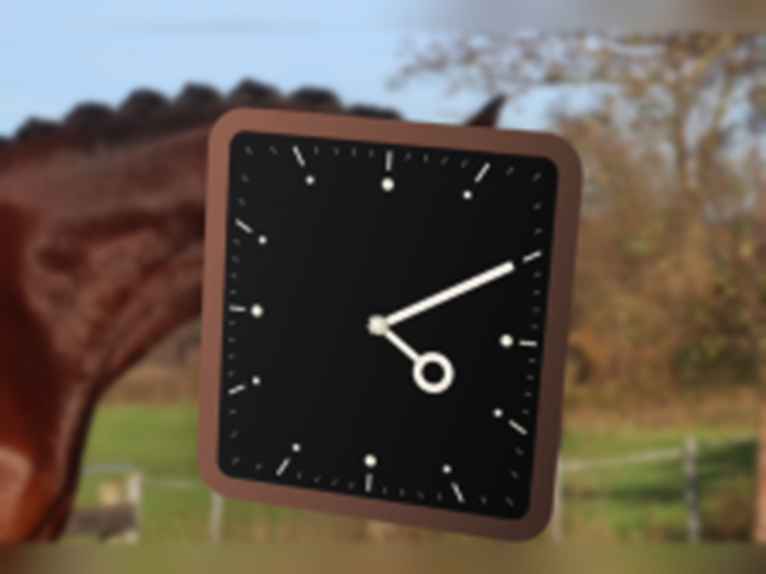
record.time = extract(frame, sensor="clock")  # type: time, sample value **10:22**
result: **4:10**
